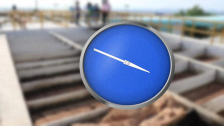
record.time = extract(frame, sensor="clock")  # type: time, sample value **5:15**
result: **3:49**
